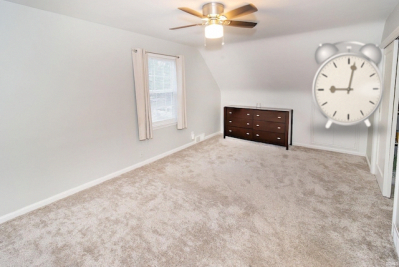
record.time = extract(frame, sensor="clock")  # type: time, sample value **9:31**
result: **9:02**
